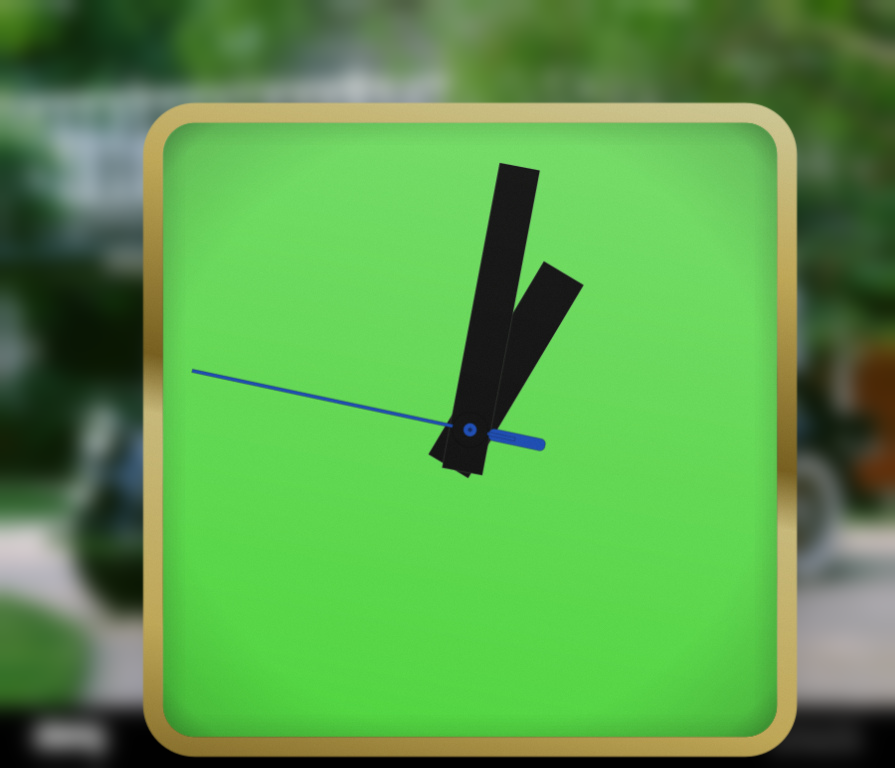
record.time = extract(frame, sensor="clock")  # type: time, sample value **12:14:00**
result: **1:01:47**
